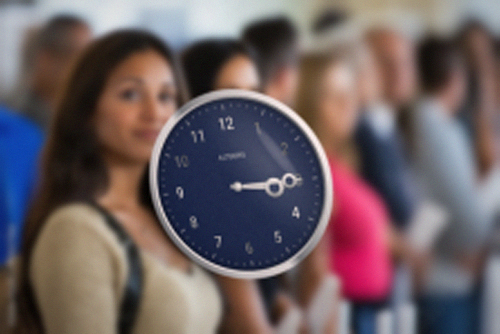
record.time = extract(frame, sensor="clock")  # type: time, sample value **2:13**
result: **3:15**
